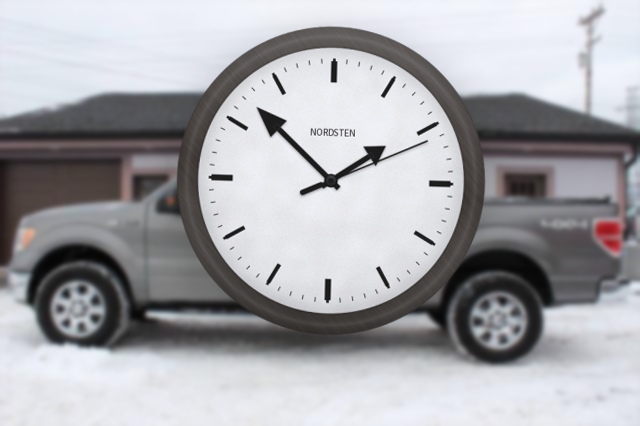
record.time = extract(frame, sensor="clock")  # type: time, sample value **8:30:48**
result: **1:52:11**
